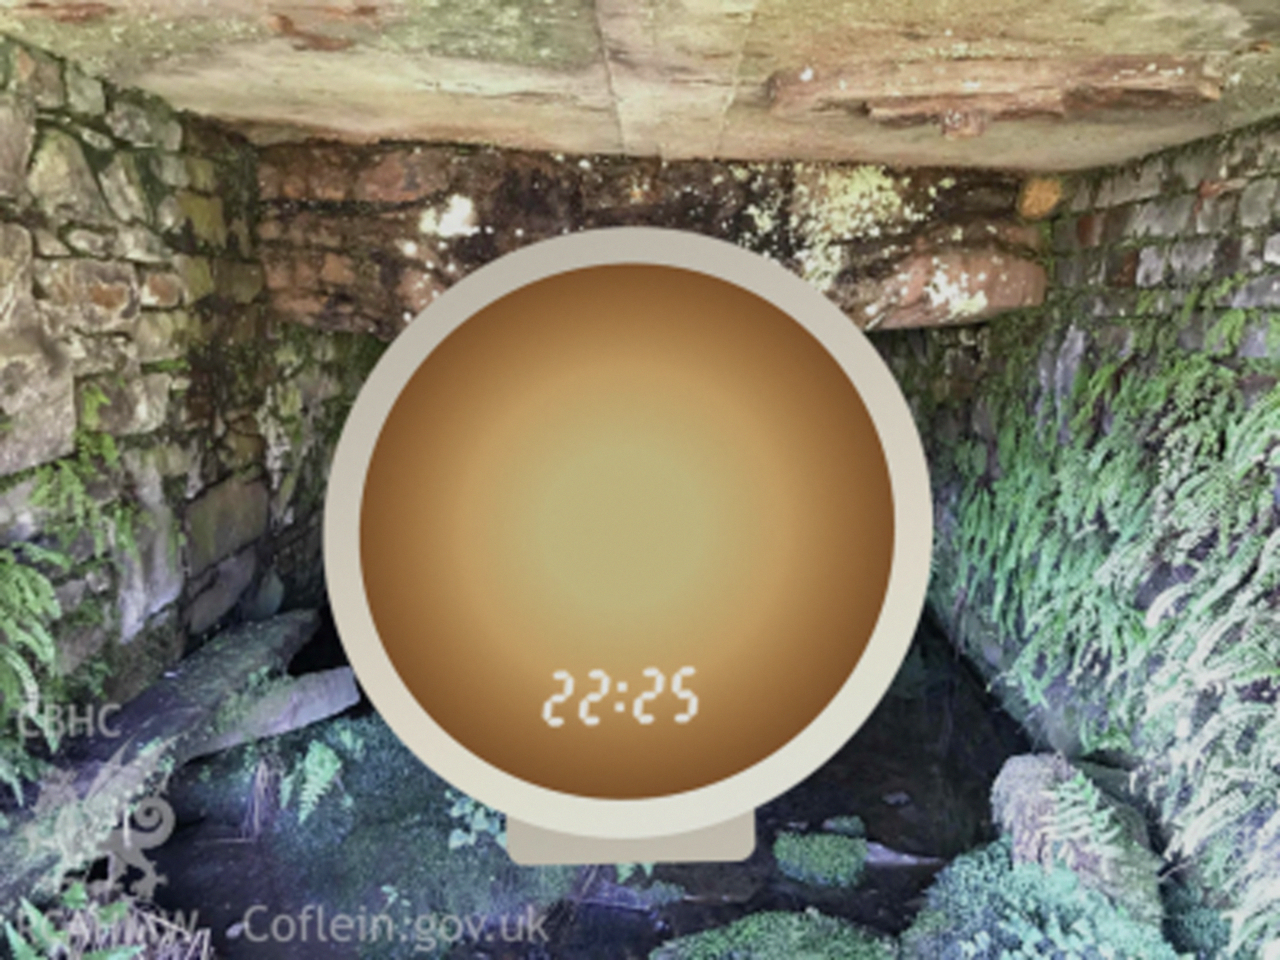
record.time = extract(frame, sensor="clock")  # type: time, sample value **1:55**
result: **22:25**
